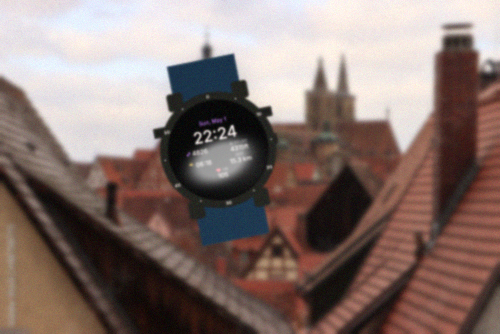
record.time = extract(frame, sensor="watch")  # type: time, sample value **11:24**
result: **22:24**
